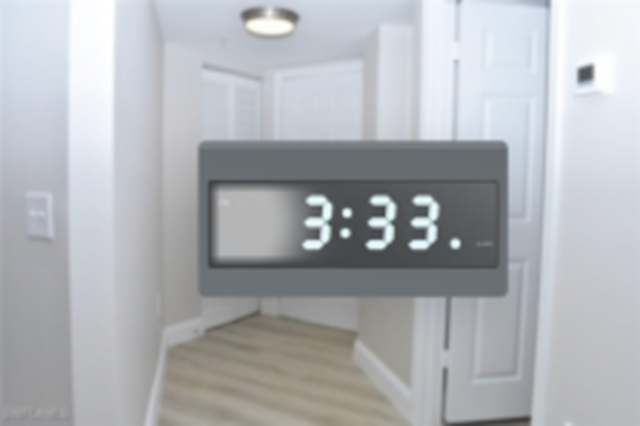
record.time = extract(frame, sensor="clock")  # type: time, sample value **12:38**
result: **3:33**
